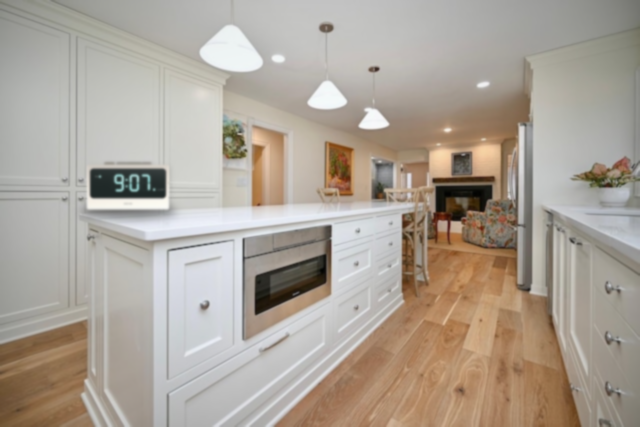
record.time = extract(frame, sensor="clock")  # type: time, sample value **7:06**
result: **9:07**
